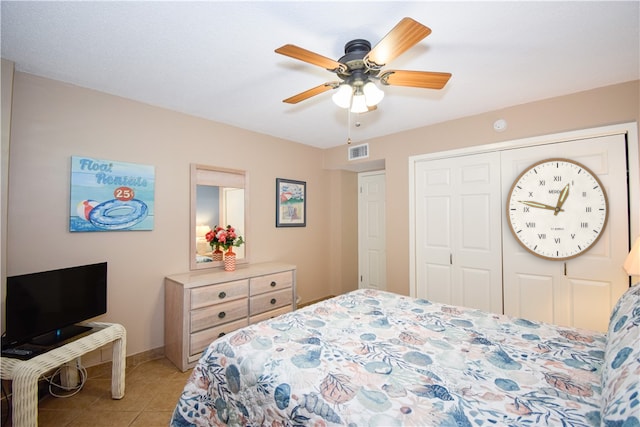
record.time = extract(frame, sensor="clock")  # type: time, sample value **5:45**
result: **12:47**
